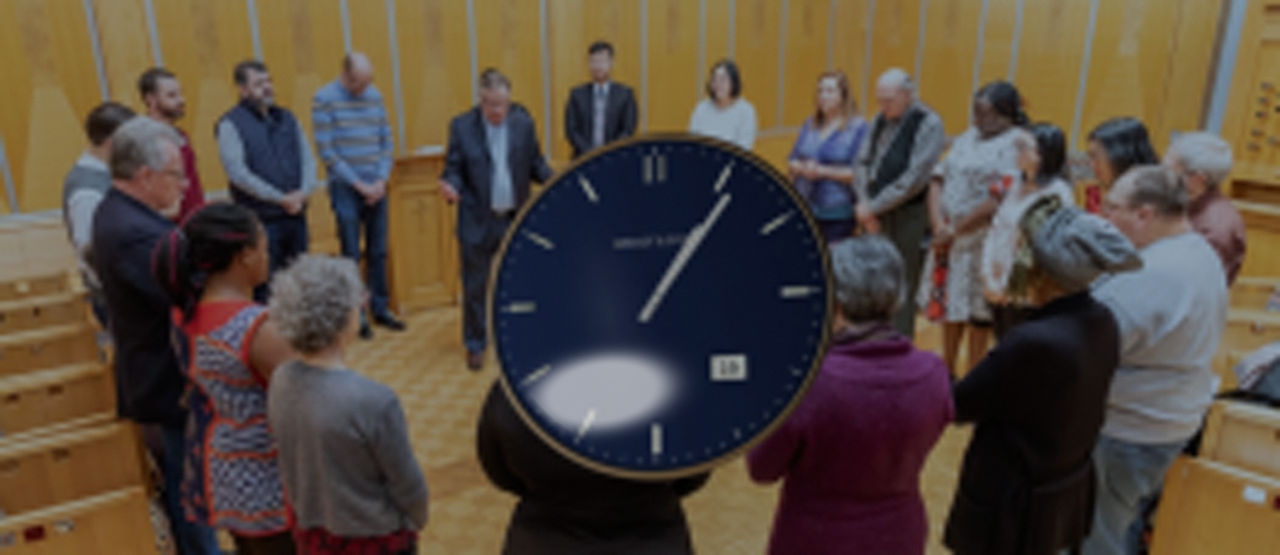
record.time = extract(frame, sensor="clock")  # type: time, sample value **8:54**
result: **1:06**
